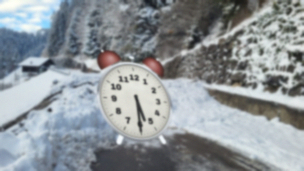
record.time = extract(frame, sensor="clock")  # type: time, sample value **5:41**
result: **5:30**
